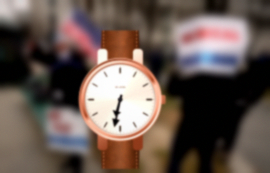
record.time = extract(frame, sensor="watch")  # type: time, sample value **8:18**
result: **6:32**
